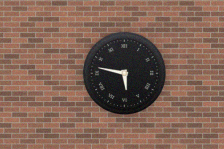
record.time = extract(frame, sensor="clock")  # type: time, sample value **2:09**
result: **5:47**
